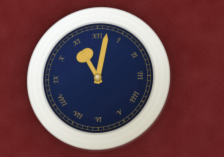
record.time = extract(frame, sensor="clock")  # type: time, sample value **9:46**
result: **11:02**
